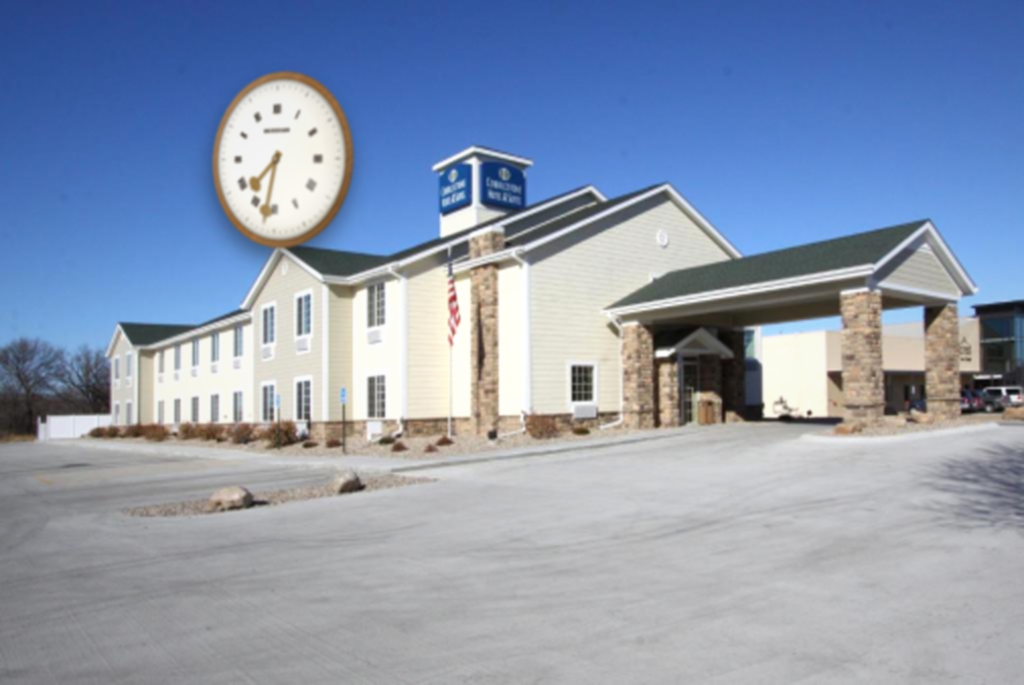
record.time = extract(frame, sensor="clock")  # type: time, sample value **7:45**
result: **7:32**
